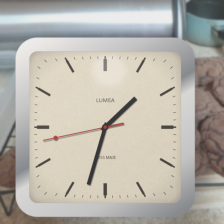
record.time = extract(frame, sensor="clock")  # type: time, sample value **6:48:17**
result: **1:32:43**
